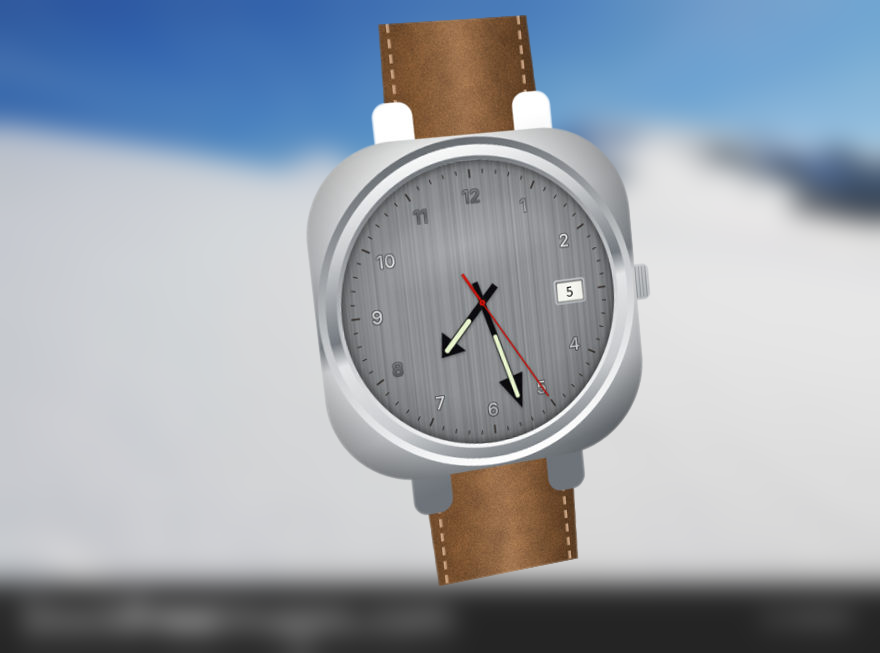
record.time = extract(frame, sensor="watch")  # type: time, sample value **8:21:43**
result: **7:27:25**
